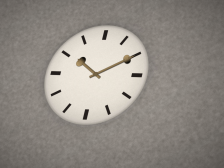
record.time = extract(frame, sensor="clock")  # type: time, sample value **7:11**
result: **10:10**
